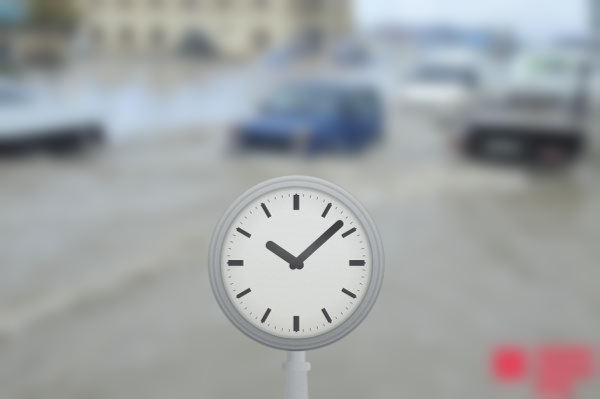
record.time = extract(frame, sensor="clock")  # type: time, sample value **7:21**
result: **10:08**
